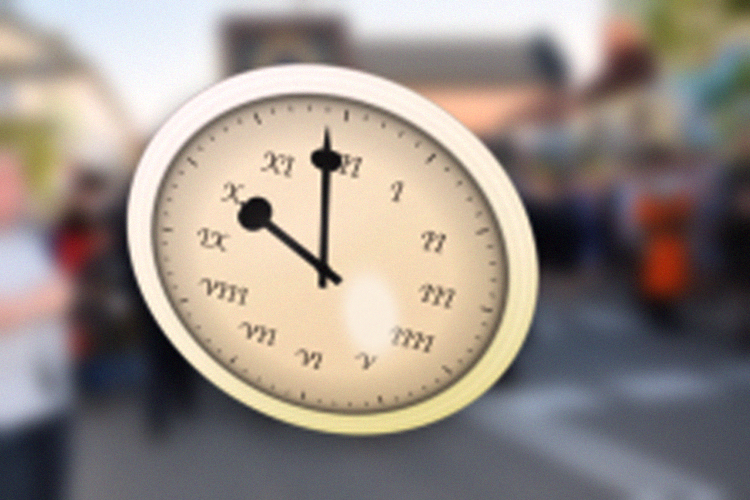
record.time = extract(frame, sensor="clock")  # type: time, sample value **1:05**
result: **9:59**
